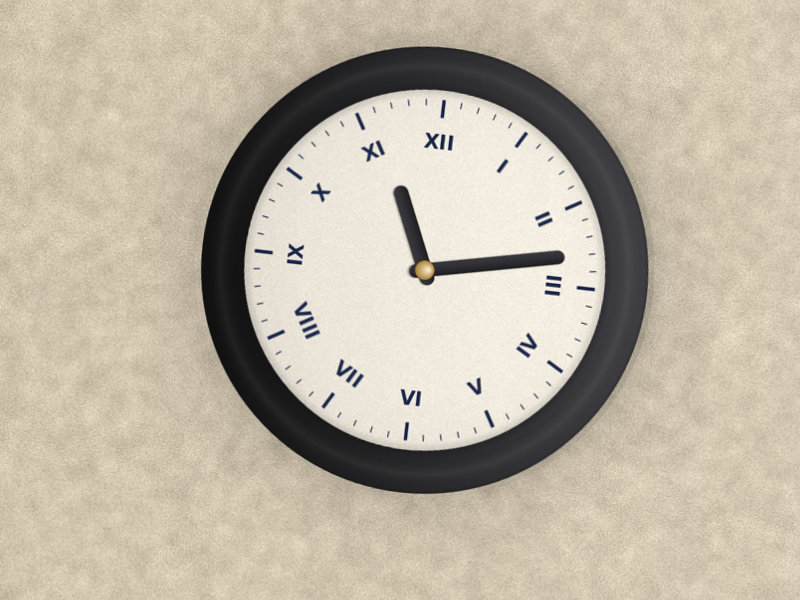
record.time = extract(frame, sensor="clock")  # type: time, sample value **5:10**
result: **11:13**
